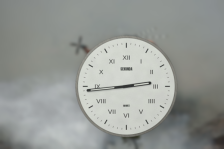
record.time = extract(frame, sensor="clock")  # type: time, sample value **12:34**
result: **2:44**
